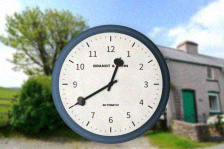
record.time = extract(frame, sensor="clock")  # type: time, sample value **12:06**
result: **12:40**
